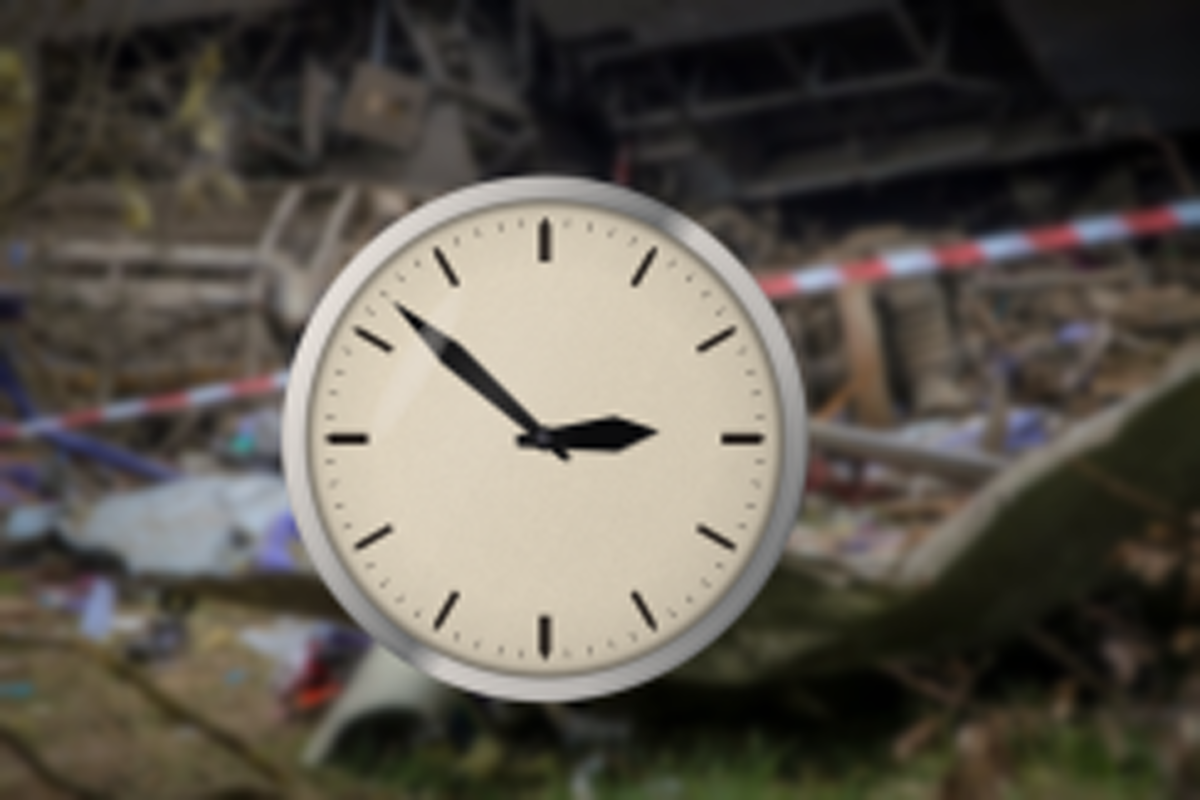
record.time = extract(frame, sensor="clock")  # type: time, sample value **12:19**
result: **2:52**
